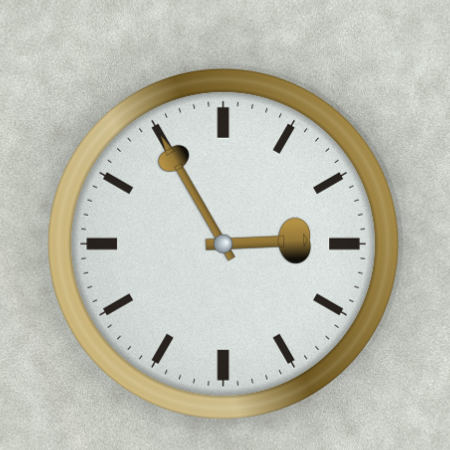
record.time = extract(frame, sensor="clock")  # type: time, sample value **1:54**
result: **2:55**
